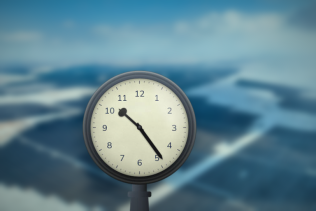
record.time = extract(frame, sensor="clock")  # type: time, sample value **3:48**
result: **10:24**
